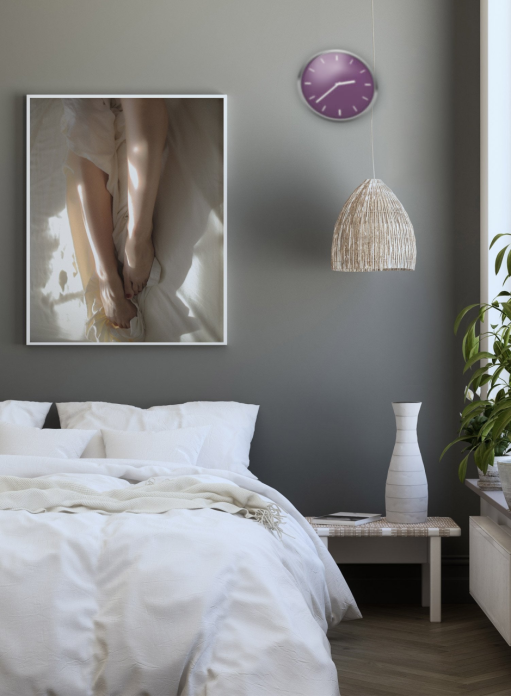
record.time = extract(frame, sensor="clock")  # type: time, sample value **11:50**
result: **2:38**
